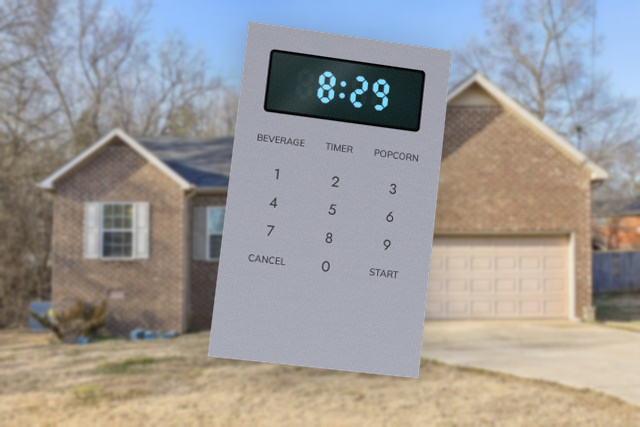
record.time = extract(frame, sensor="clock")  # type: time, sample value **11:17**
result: **8:29**
